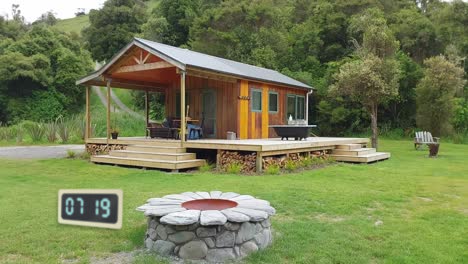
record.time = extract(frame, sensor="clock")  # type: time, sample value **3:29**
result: **7:19**
